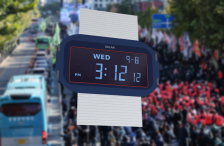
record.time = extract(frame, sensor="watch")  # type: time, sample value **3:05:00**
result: **3:12:12**
